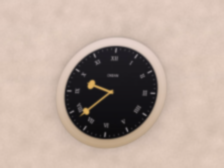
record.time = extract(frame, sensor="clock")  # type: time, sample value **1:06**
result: **9:38**
